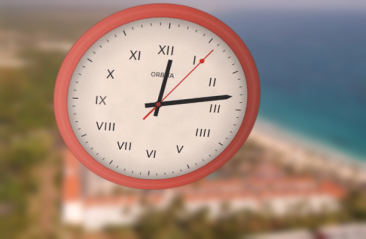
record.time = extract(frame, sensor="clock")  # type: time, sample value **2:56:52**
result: **12:13:06**
